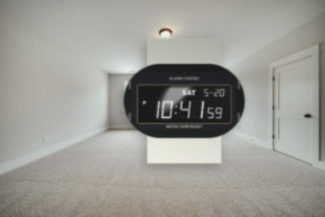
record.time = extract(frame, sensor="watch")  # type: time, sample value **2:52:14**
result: **10:41:59**
